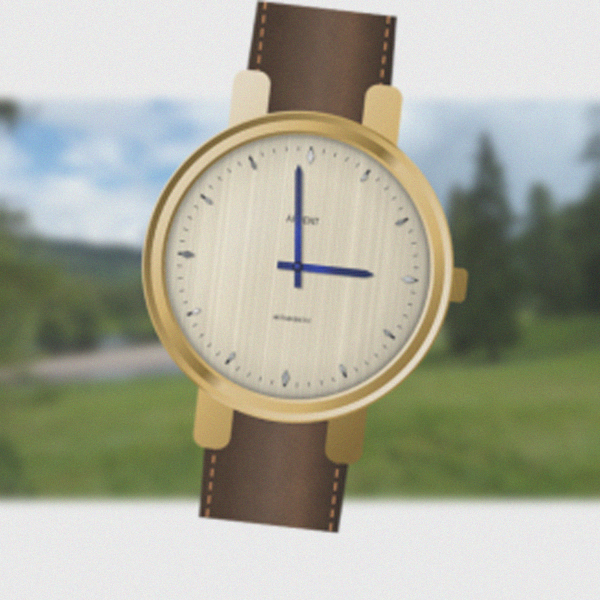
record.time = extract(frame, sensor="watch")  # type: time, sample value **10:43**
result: **2:59**
